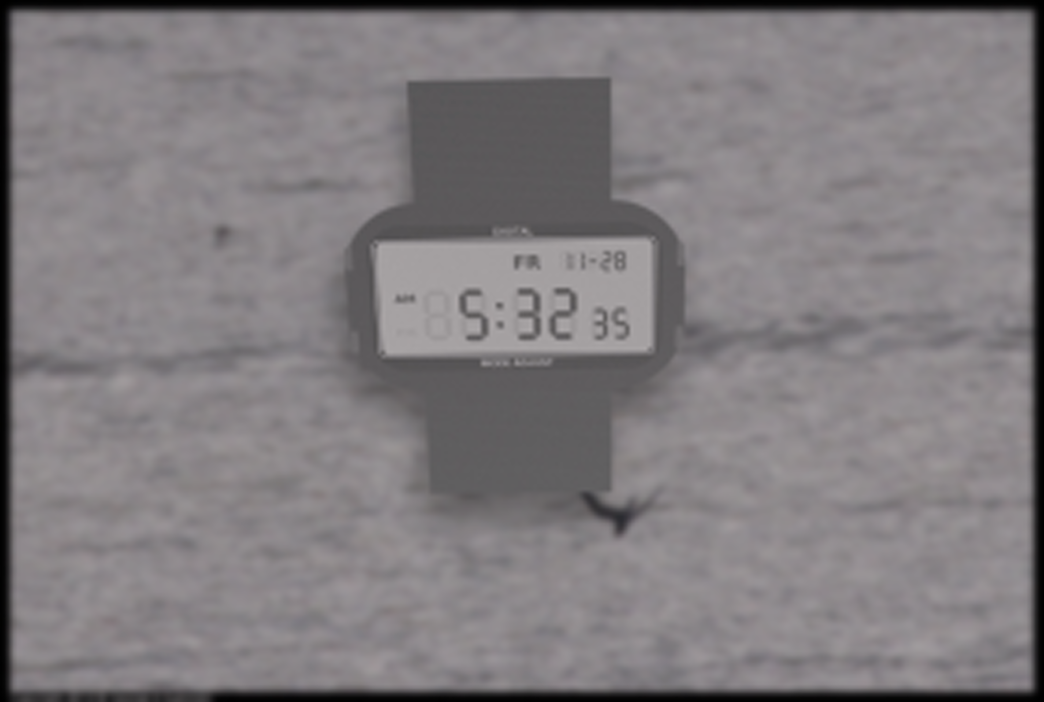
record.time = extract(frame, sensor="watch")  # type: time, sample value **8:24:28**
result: **5:32:35**
